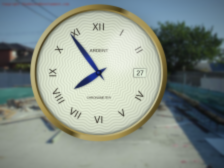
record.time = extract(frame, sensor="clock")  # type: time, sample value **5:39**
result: **7:54**
